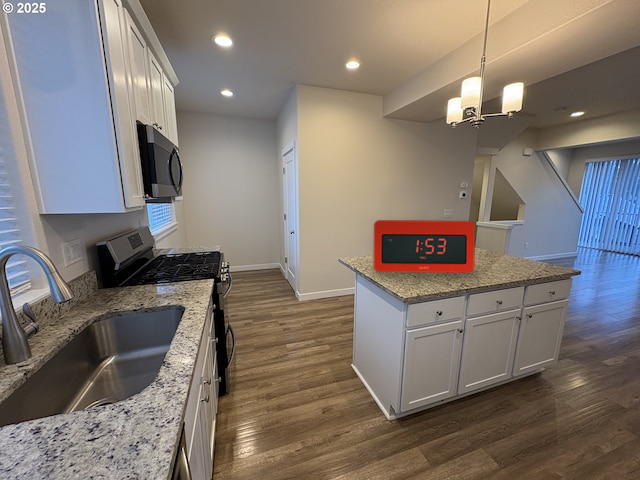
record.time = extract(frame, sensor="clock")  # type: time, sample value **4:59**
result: **1:53**
